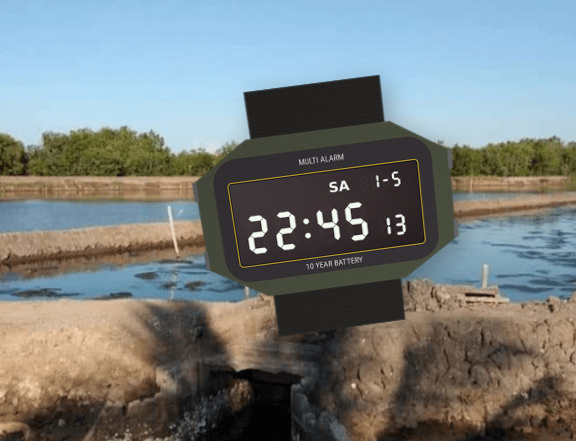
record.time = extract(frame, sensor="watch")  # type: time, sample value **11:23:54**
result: **22:45:13**
